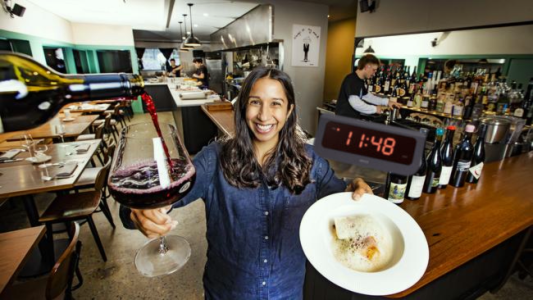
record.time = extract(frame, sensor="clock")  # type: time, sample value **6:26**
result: **11:48**
